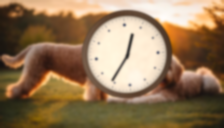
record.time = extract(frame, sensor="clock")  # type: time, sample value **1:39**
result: **12:36**
